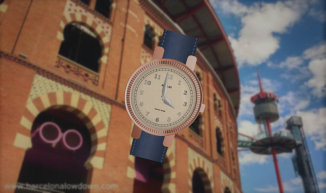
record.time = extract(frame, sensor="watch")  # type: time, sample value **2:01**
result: **3:59**
